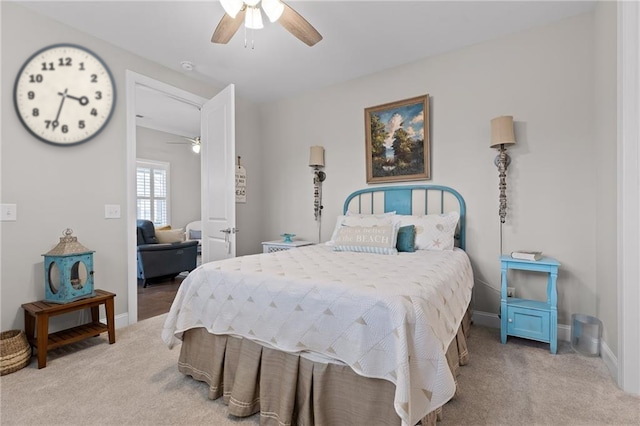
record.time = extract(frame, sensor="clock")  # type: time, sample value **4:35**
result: **3:33**
